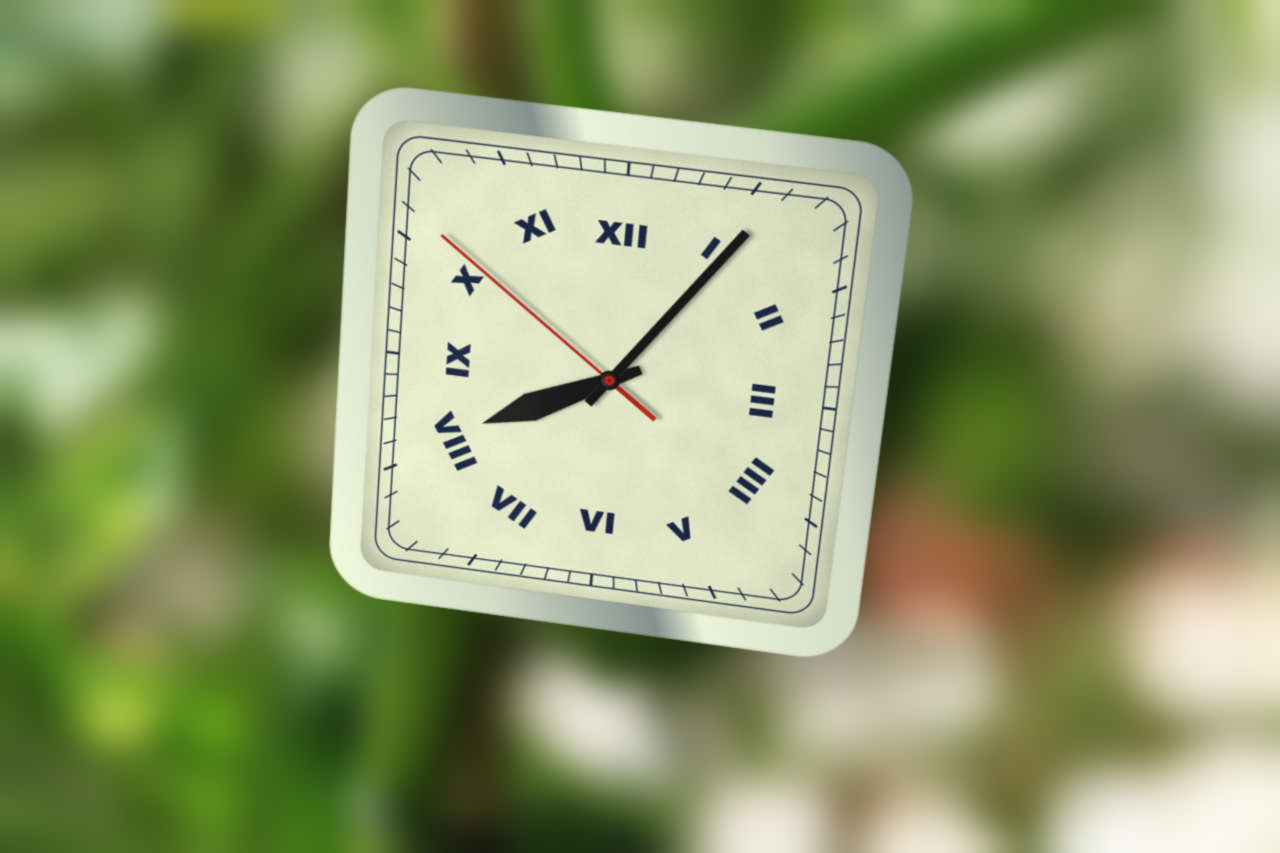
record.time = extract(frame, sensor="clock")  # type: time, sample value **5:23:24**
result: **8:05:51**
